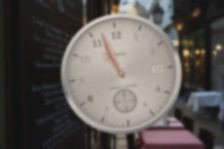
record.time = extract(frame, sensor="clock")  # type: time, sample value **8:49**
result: **10:57**
